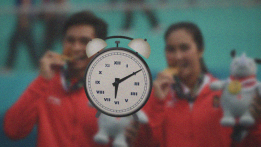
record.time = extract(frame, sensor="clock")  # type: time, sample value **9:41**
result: **6:10**
